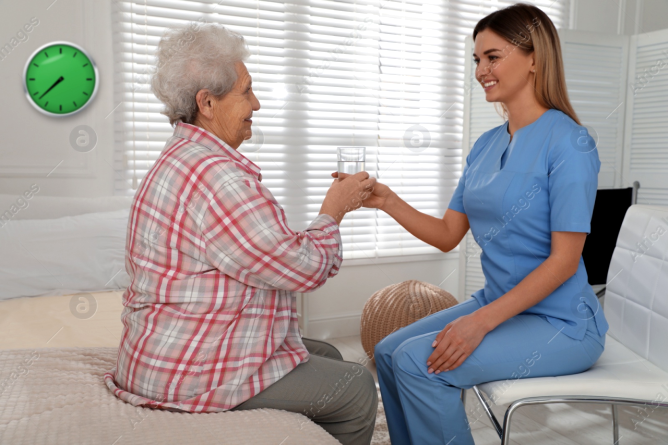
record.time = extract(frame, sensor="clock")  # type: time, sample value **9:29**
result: **7:38**
